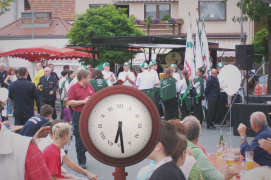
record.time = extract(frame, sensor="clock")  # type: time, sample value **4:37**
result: **6:29**
